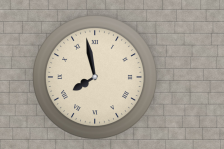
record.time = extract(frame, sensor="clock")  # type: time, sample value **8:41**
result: **7:58**
